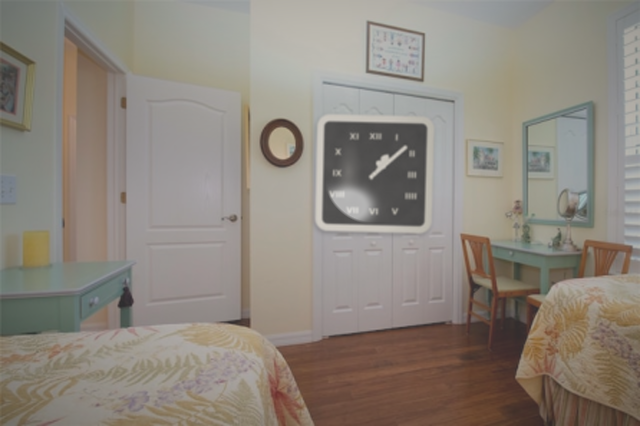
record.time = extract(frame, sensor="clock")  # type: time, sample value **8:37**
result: **1:08**
